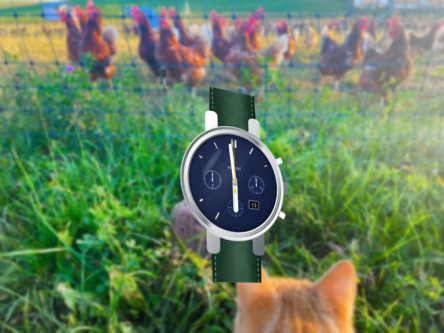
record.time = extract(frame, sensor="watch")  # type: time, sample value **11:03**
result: **5:59**
